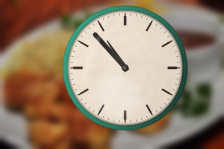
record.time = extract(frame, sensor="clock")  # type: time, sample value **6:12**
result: **10:53**
